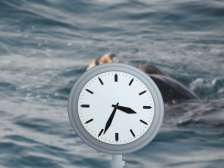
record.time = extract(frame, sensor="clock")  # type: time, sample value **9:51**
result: **3:34**
